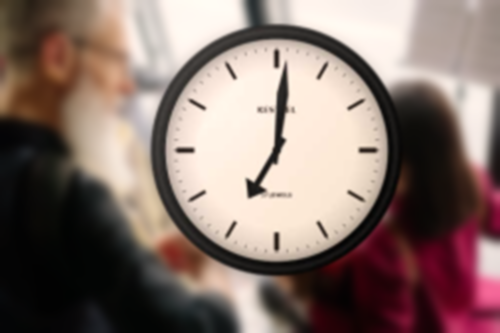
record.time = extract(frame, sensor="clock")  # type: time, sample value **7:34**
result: **7:01**
